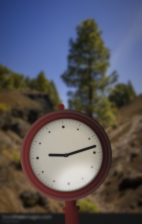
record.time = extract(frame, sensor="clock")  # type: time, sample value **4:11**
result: **9:13**
